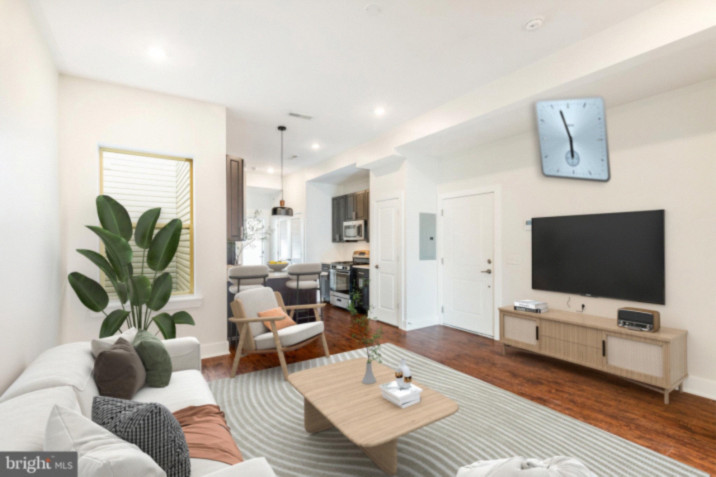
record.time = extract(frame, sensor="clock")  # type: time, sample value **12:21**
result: **5:57**
